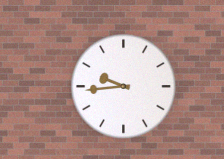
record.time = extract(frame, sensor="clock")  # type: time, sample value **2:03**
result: **9:44**
